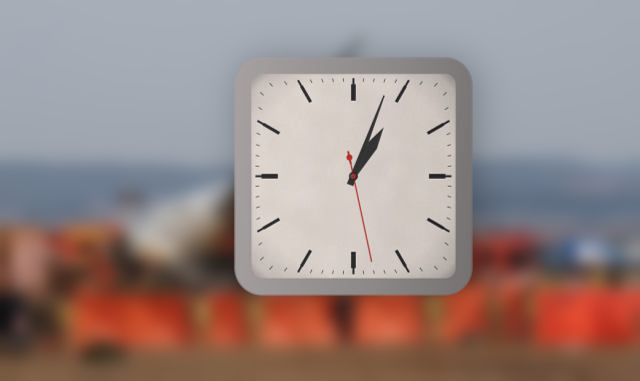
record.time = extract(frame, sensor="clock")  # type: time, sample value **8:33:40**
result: **1:03:28**
